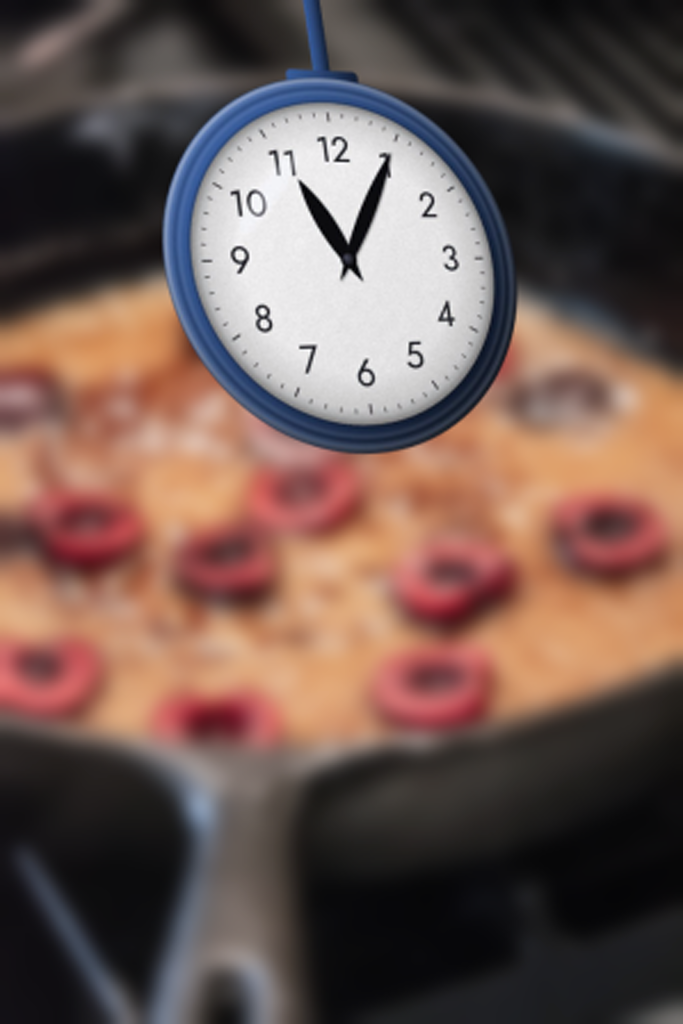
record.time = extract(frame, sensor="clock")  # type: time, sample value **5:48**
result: **11:05**
